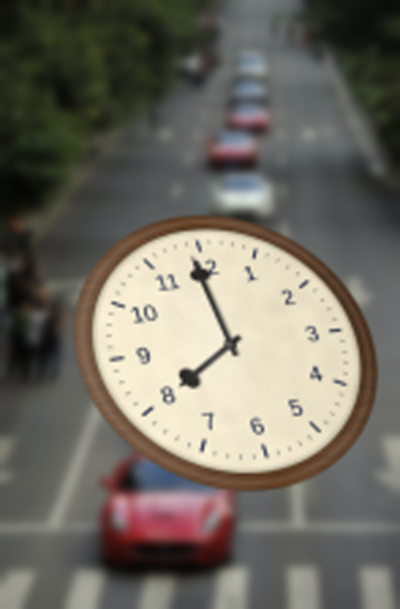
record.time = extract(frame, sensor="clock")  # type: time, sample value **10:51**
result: **7:59**
